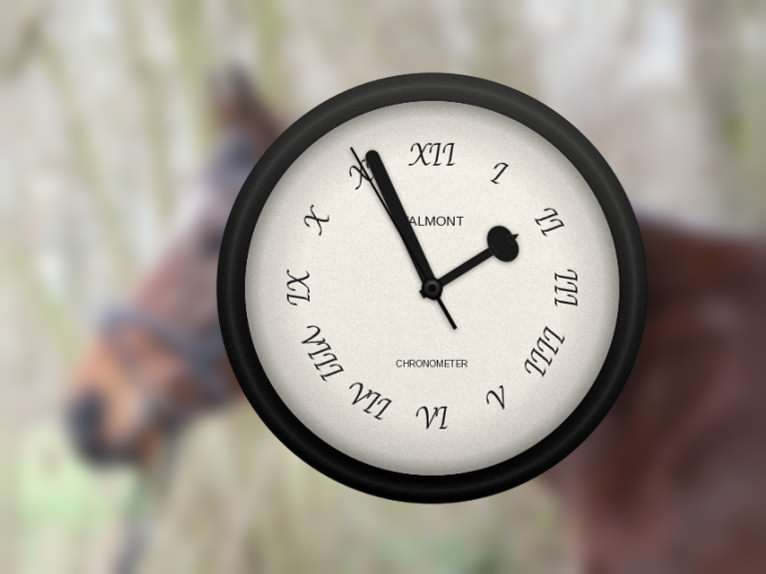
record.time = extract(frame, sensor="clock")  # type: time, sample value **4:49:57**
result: **1:55:55**
